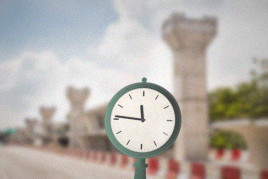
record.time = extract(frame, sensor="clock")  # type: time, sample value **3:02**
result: **11:46**
